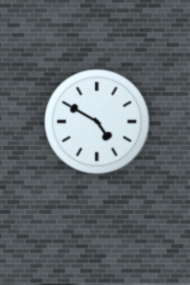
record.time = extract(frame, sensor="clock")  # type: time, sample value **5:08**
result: **4:50**
